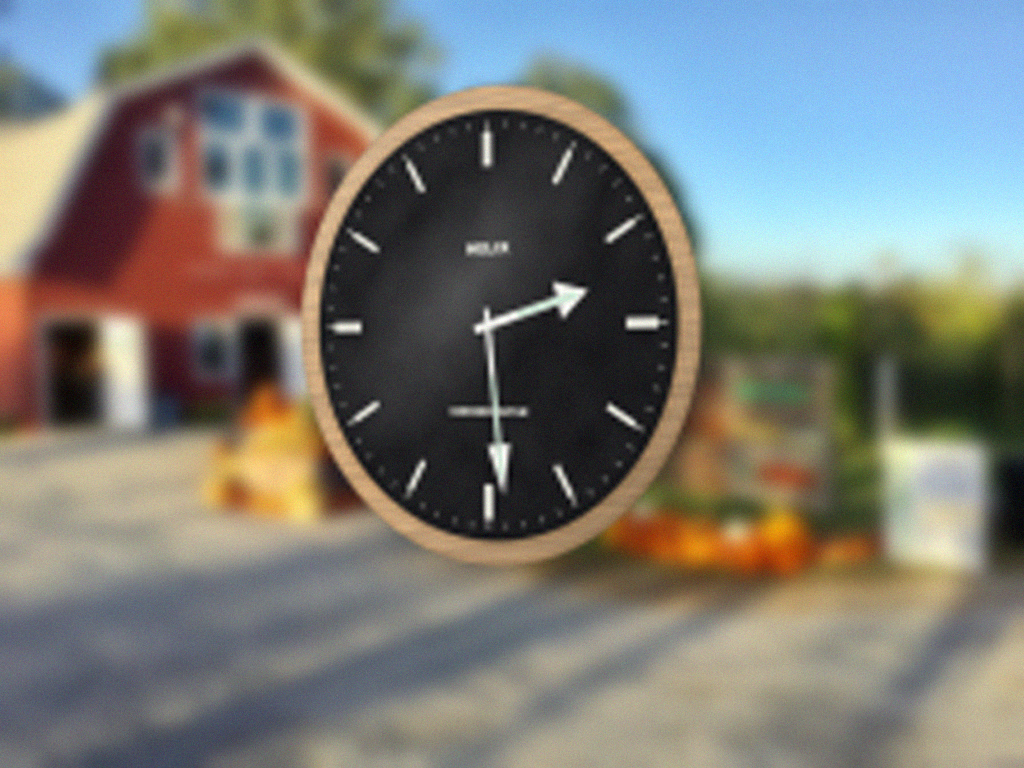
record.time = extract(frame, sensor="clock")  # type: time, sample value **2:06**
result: **2:29**
